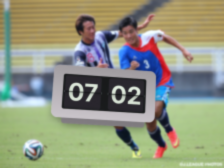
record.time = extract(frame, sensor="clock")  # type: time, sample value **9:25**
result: **7:02**
